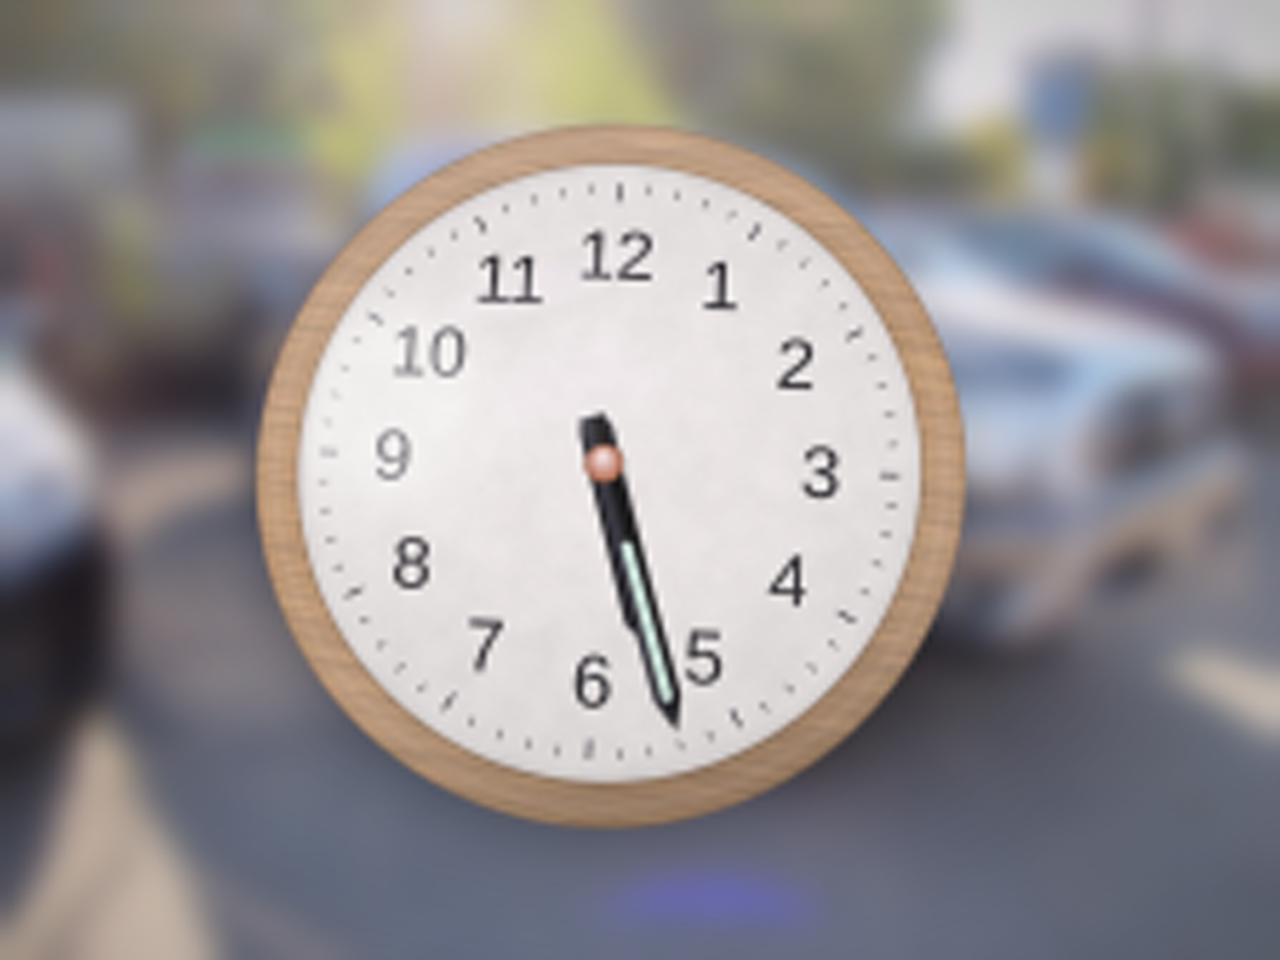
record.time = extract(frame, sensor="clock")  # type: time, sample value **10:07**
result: **5:27**
